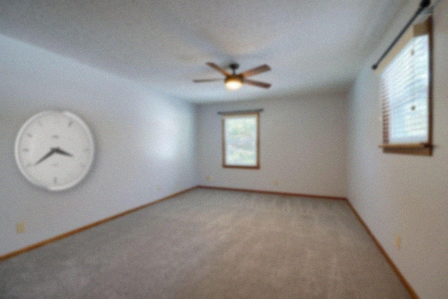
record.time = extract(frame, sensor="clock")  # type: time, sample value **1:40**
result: **3:39**
